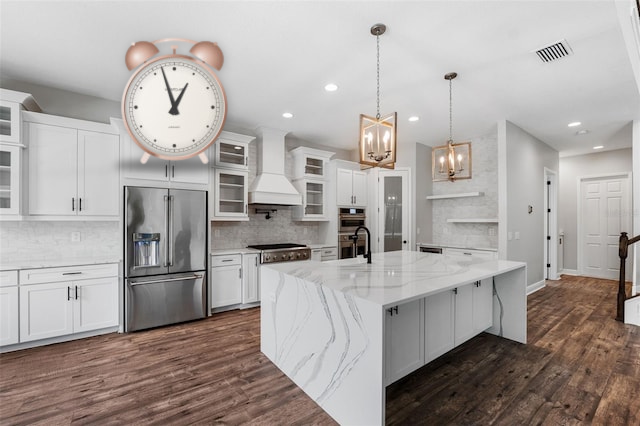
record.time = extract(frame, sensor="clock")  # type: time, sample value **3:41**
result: **12:57**
